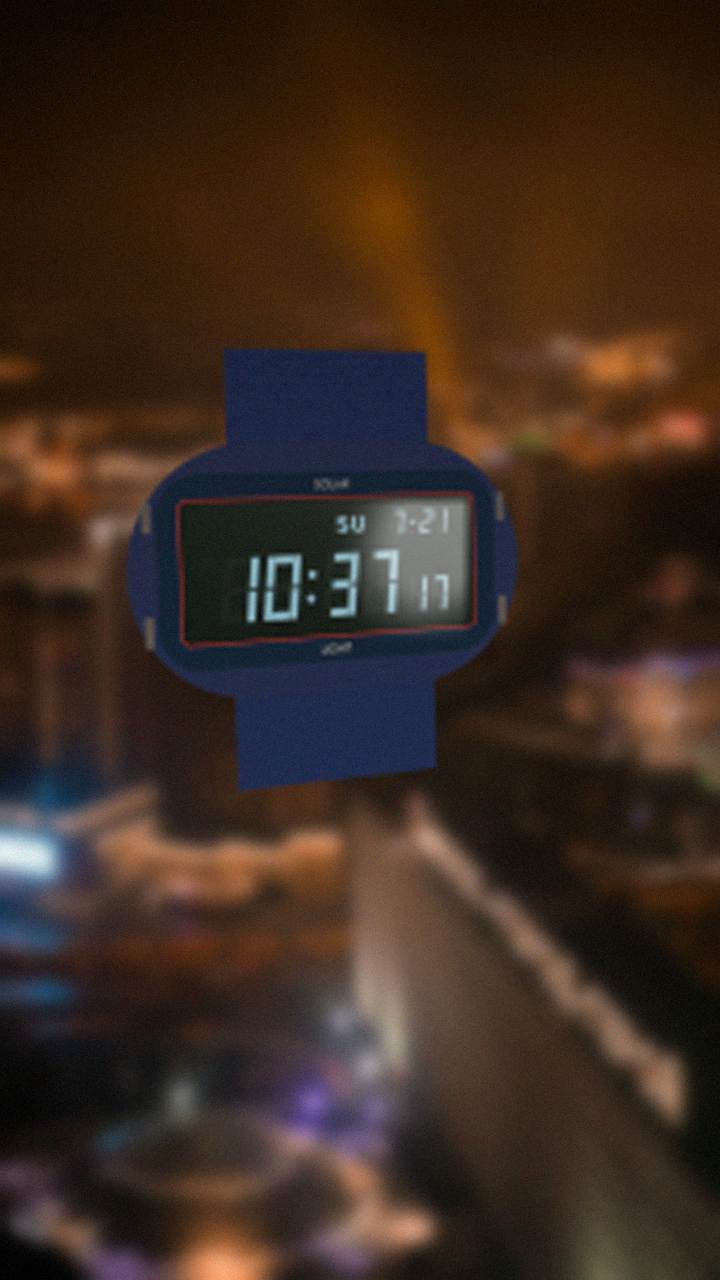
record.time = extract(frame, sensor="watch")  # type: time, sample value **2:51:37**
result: **10:37:17**
